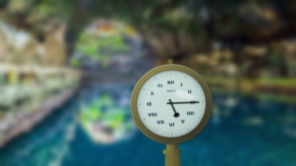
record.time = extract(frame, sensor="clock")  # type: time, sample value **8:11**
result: **5:15**
